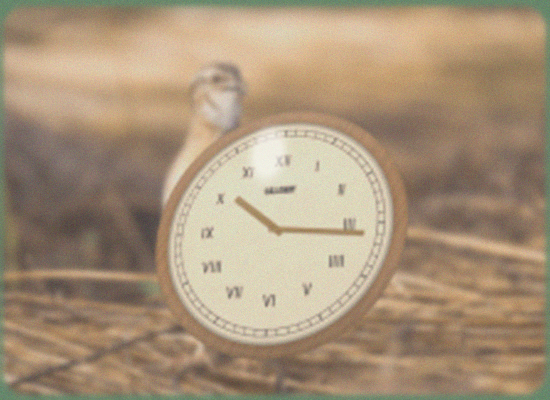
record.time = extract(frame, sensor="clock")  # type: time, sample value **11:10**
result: **10:16**
